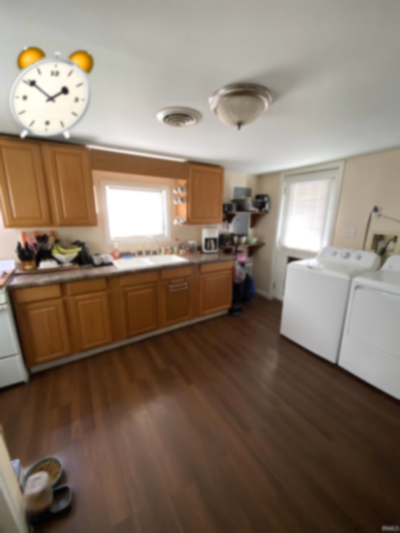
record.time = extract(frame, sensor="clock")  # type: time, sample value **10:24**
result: **1:51**
